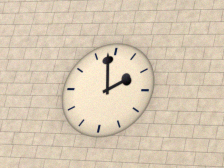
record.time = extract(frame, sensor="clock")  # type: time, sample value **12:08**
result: **1:58**
